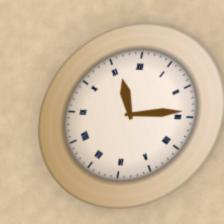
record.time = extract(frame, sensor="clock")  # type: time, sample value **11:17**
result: **11:14**
